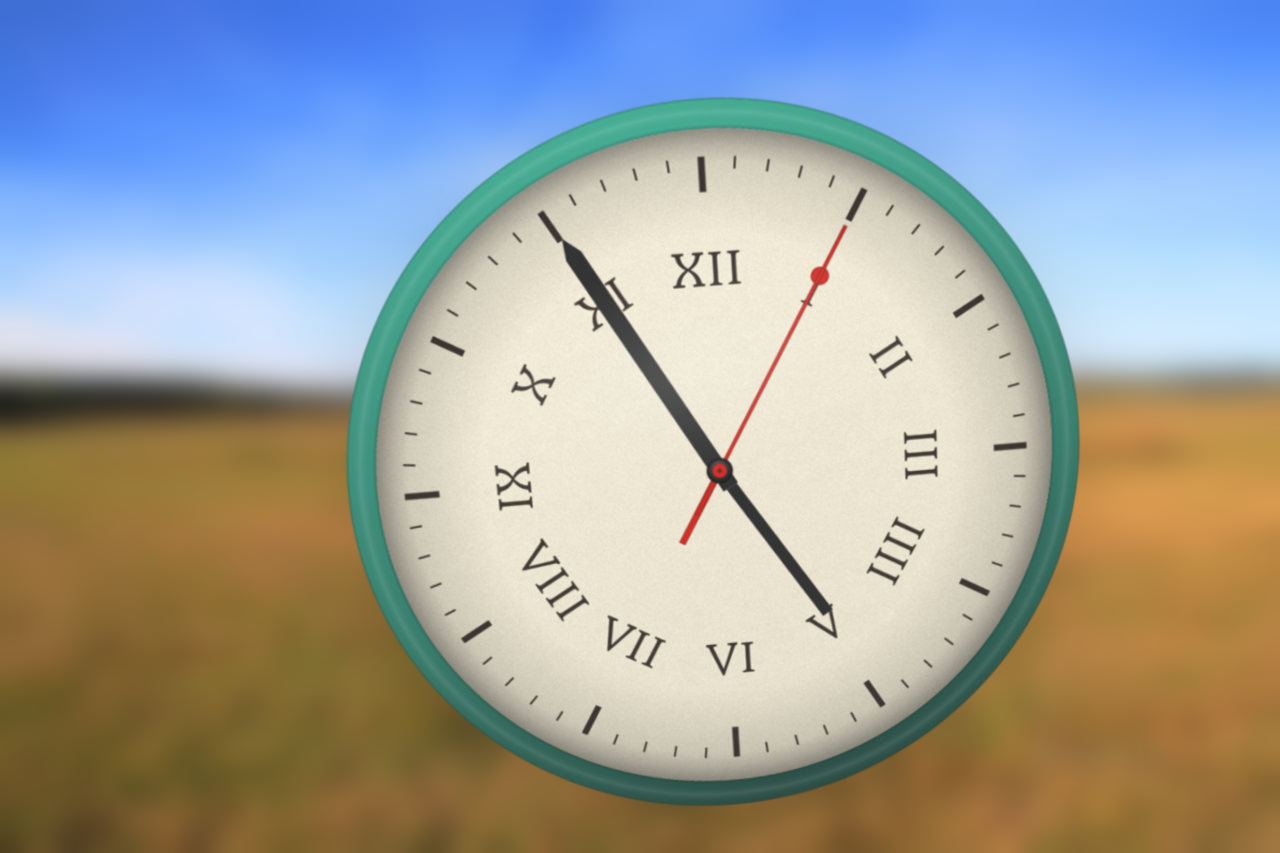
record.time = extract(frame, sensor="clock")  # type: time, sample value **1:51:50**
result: **4:55:05**
